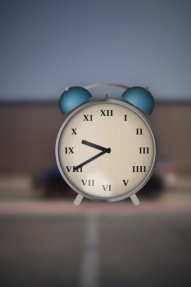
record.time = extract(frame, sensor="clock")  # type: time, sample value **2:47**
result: **9:40**
